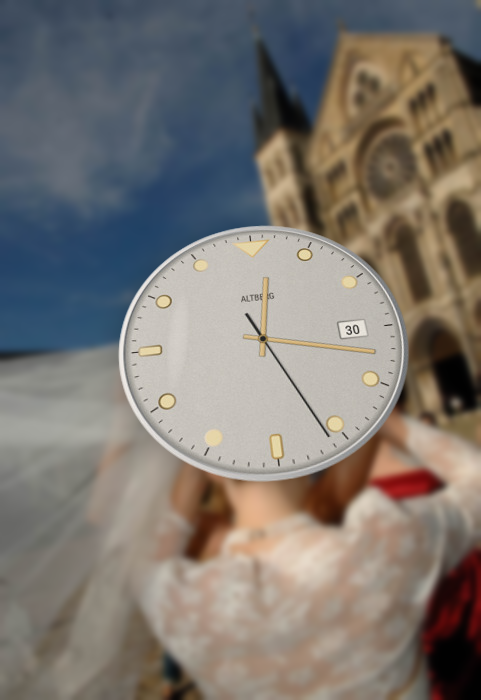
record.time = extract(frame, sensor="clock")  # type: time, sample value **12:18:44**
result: **12:17:26**
